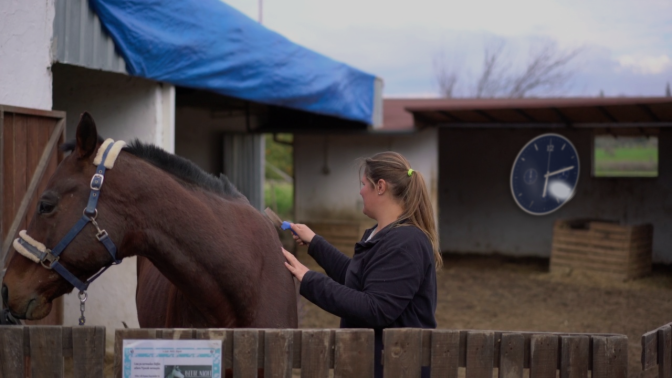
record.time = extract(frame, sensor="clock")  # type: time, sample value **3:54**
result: **6:13**
